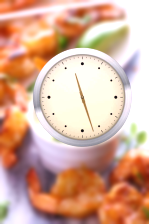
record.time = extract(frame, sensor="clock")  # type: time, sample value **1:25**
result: **11:27**
